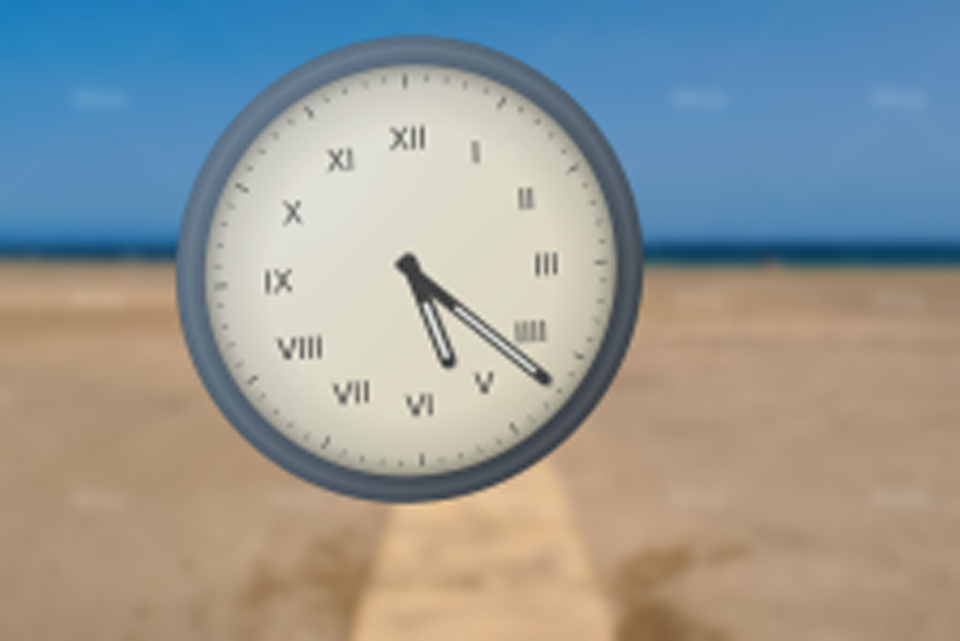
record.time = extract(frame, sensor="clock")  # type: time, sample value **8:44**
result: **5:22**
